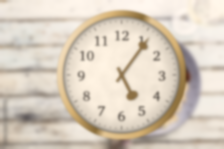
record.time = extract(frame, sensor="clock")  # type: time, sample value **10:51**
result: **5:06**
